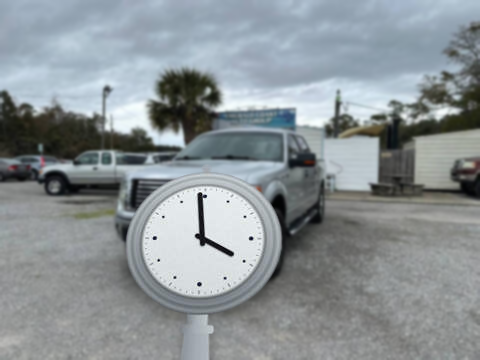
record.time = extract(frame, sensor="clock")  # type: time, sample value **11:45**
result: **3:59**
